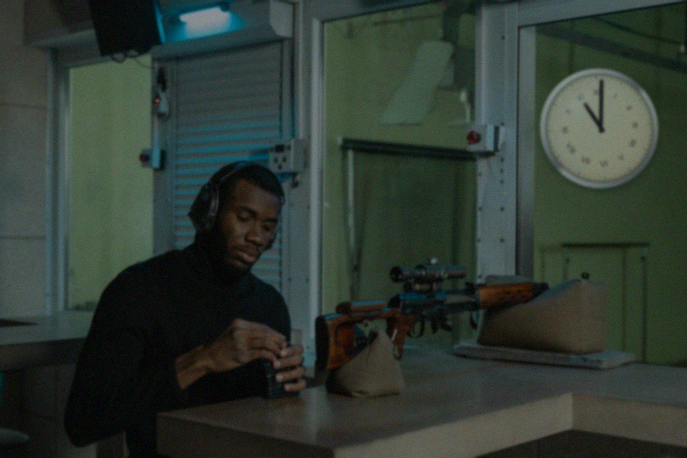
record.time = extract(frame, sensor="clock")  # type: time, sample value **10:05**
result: **11:01**
